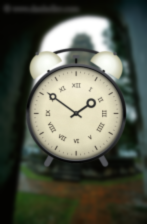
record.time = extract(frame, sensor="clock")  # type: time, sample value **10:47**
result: **1:51**
